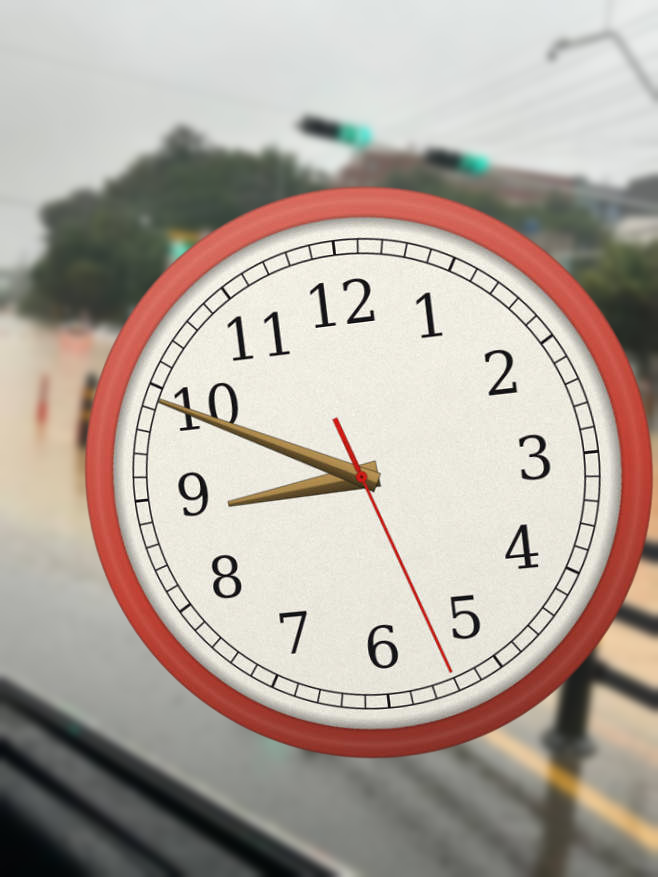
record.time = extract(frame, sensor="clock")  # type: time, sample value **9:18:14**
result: **8:49:27**
